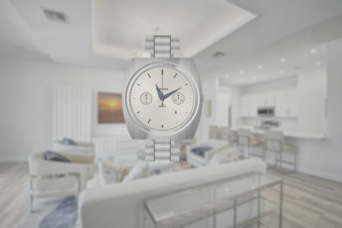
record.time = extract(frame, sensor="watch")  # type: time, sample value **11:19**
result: **11:10**
